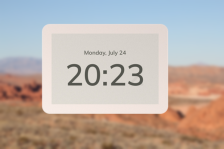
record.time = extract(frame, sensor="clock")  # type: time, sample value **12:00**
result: **20:23**
